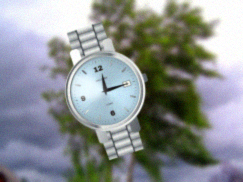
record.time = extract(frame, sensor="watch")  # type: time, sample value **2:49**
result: **12:15**
